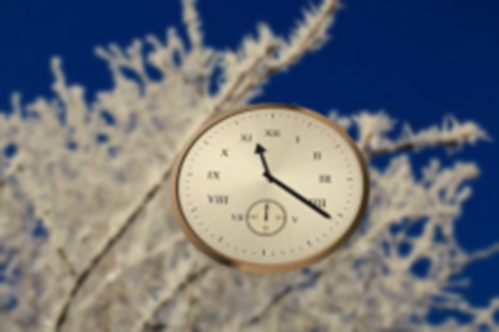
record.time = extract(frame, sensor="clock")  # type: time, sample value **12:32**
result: **11:21**
